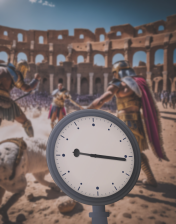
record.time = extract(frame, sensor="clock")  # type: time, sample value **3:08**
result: **9:16**
